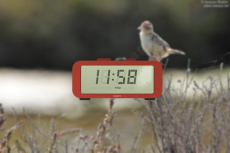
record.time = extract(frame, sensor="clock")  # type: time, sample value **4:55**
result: **11:58**
